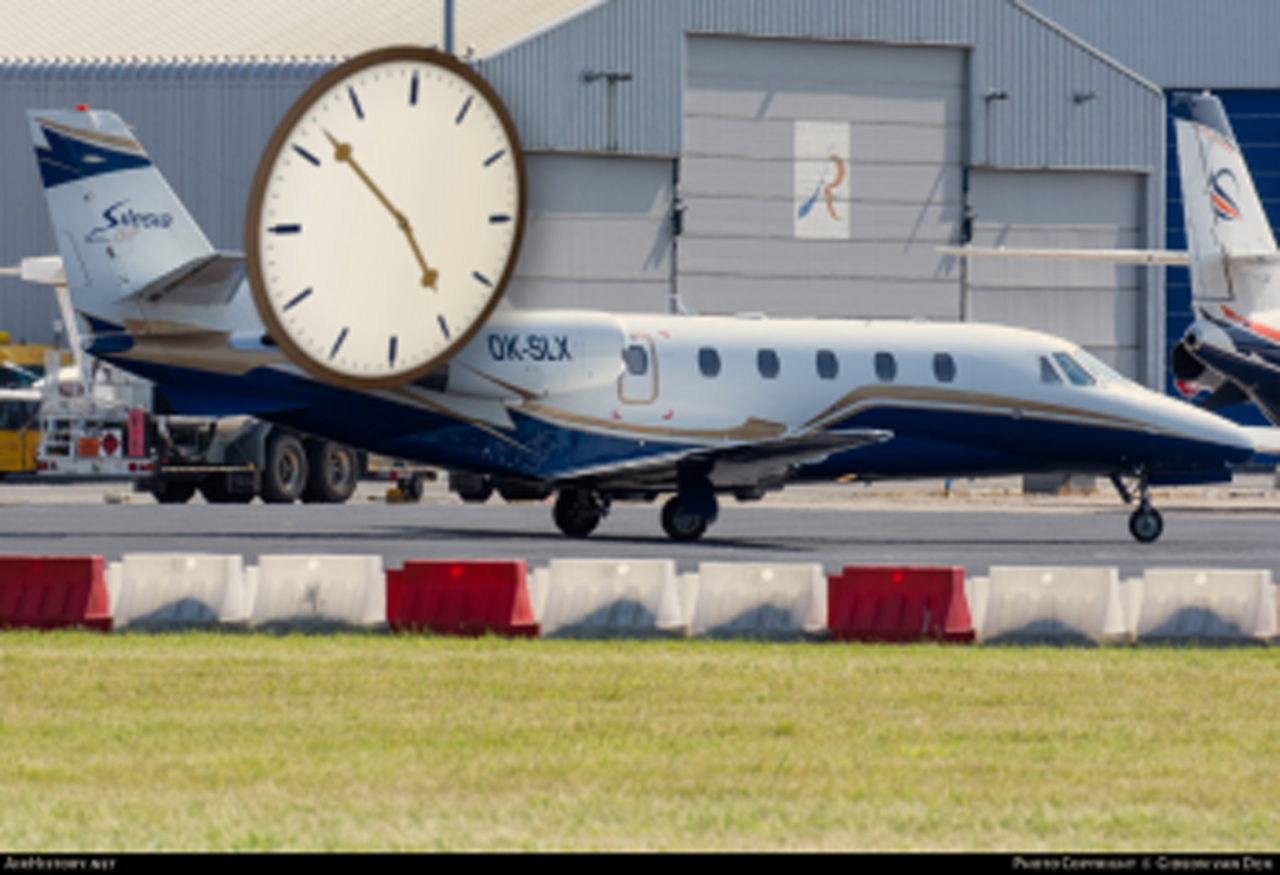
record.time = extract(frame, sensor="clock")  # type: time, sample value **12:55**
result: **4:52**
